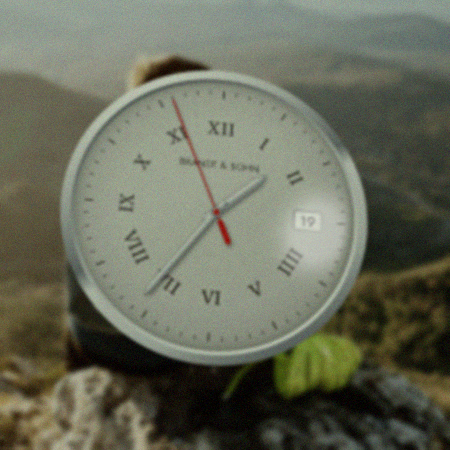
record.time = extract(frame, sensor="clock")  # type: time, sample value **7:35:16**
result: **1:35:56**
